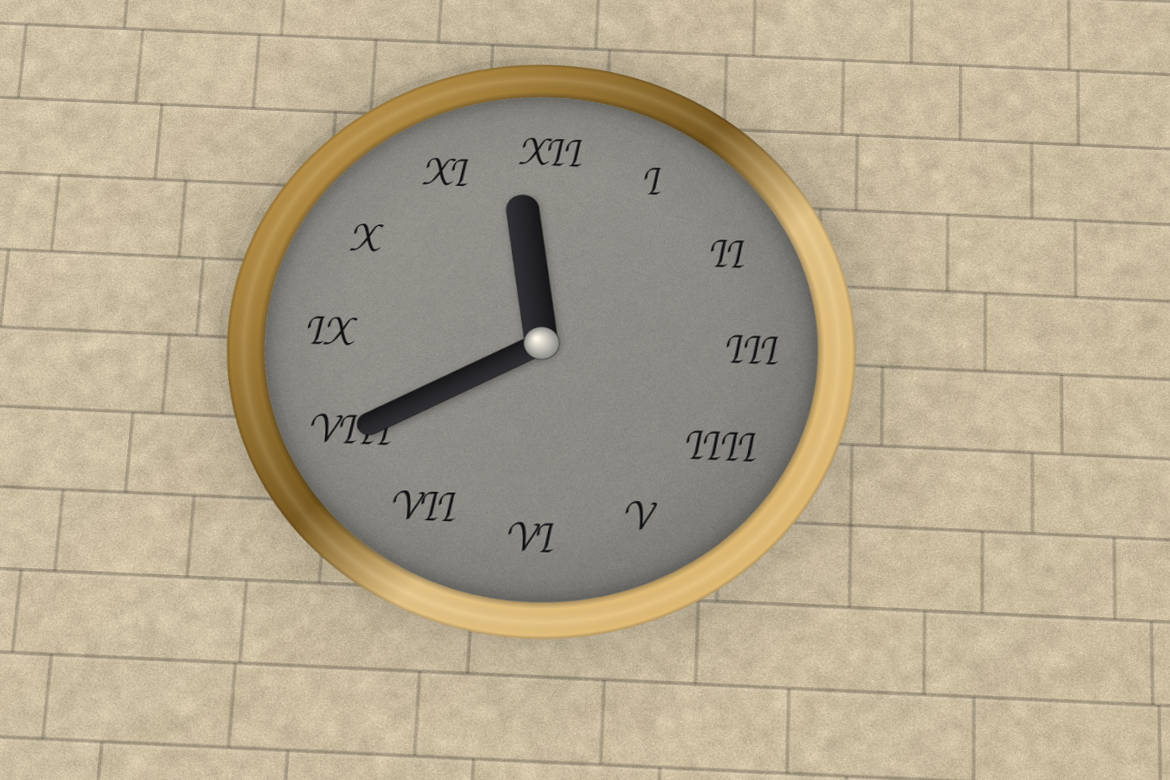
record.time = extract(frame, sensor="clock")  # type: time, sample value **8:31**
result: **11:40**
